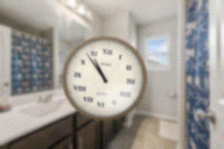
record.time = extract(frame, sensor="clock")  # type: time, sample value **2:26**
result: **10:53**
